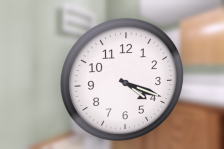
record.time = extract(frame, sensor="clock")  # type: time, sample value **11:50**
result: **4:19**
